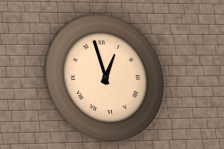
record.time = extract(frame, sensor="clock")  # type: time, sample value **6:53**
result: **12:58**
